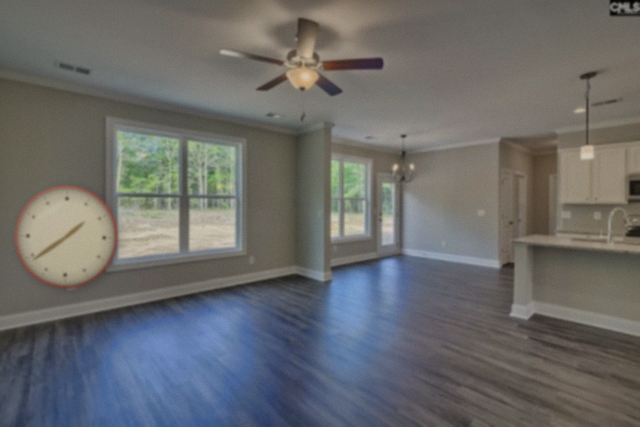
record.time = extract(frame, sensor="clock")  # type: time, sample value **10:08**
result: **1:39**
